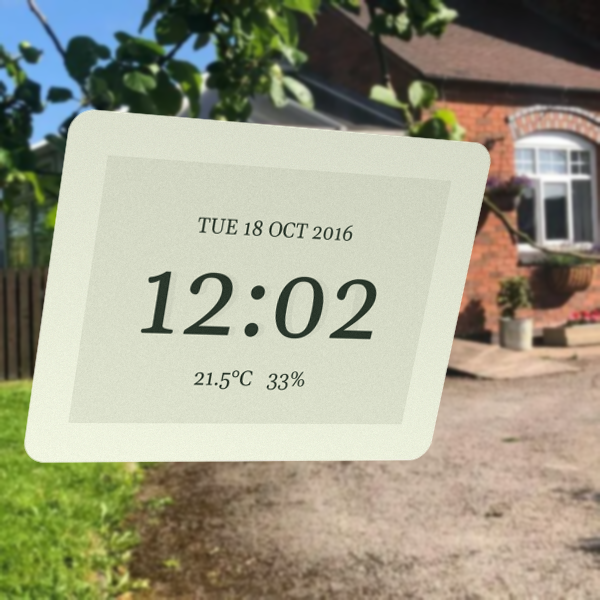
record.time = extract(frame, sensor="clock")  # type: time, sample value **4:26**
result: **12:02**
